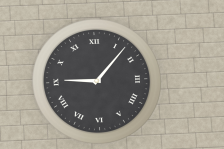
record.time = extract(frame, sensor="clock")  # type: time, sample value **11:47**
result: **9:07**
